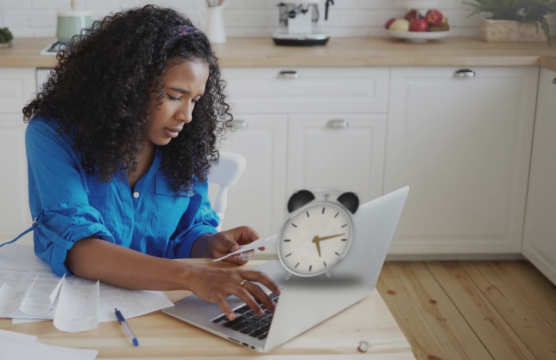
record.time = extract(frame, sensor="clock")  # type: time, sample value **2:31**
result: **5:13**
